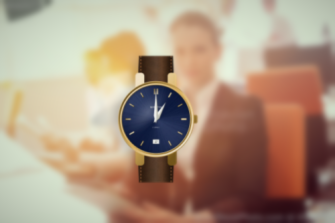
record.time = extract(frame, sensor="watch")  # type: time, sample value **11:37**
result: **1:00**
